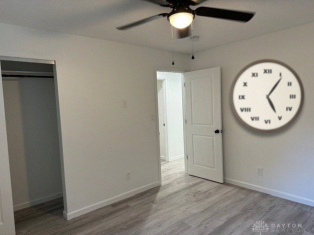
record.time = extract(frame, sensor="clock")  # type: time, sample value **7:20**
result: **5:06**
